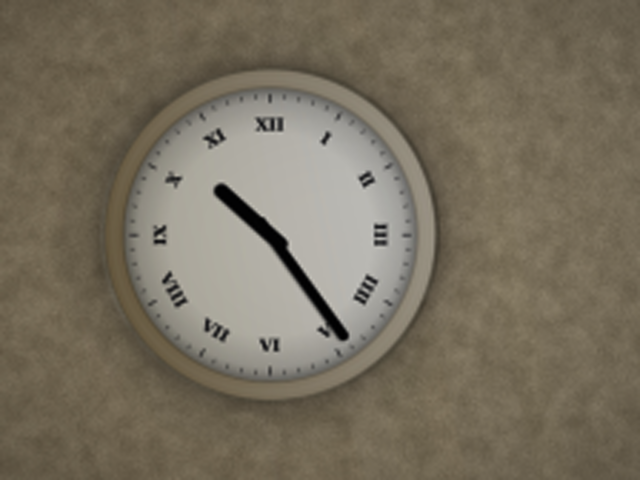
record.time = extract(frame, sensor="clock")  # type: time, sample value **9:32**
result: **10:24**
